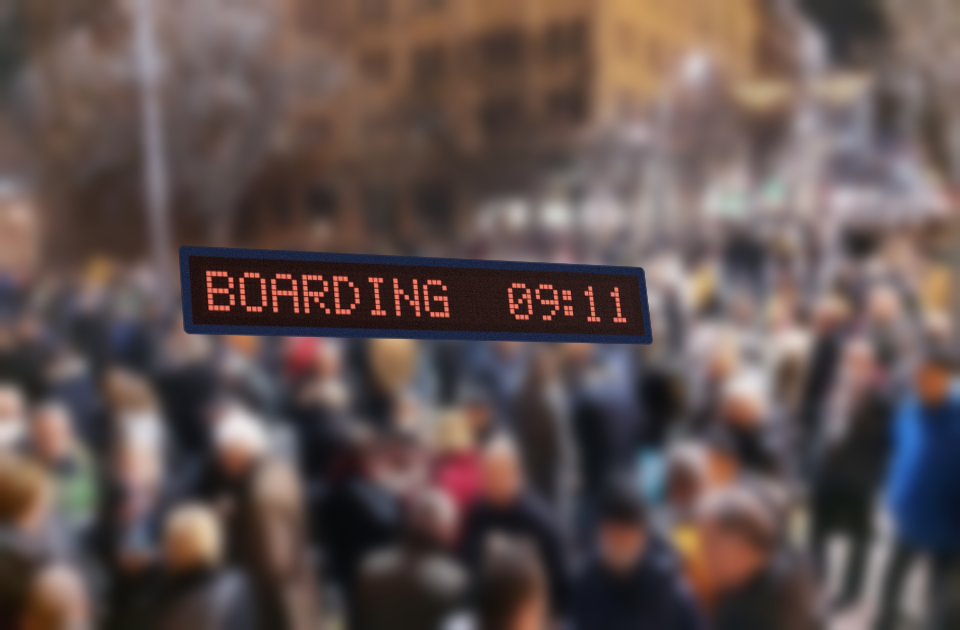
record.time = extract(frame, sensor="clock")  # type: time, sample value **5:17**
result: **9:11**
